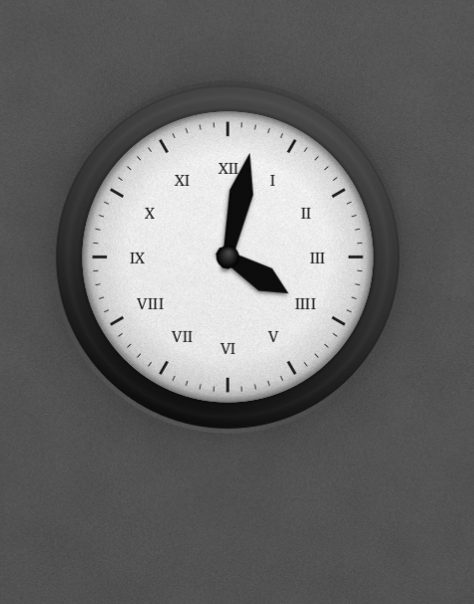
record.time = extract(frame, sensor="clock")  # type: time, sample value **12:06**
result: **4:02**
